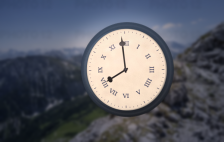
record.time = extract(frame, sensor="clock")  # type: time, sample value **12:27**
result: **7:59**
